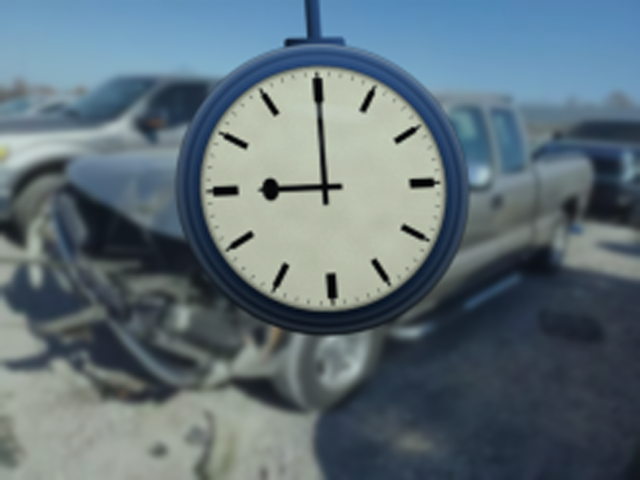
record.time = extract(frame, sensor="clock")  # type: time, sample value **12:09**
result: **9:00**
